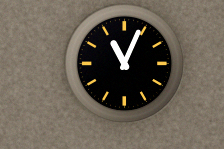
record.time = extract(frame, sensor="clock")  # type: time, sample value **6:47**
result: **11:04**
